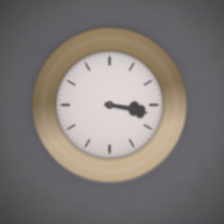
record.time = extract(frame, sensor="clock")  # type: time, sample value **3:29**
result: **3:17**
